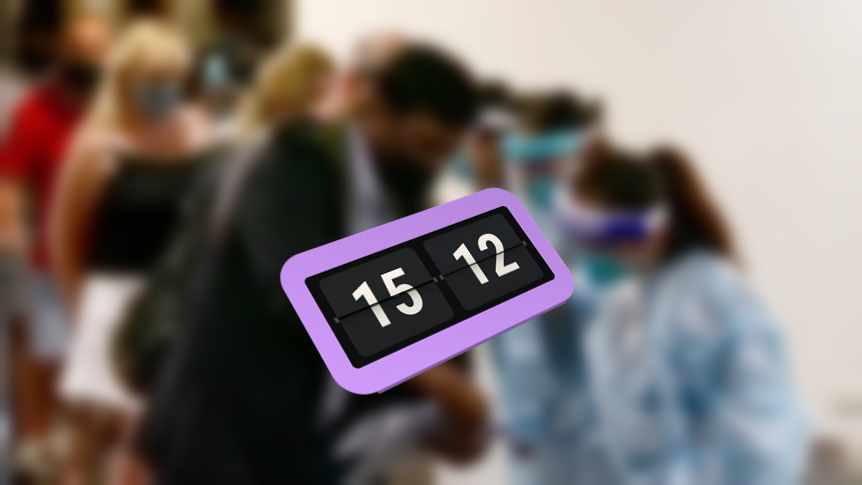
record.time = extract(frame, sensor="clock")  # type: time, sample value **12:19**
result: **15:12**
